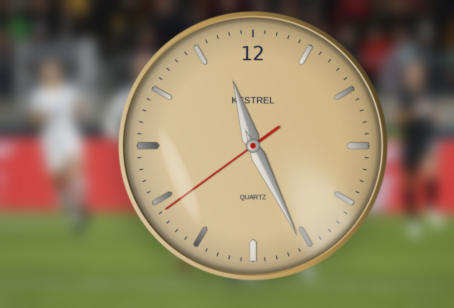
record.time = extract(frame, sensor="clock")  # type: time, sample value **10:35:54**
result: **11:25:39**
